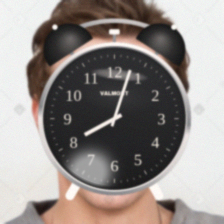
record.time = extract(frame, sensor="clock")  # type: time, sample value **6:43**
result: **8:03**
